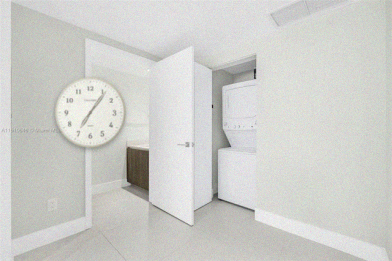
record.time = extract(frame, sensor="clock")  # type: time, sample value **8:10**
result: **7:06**
